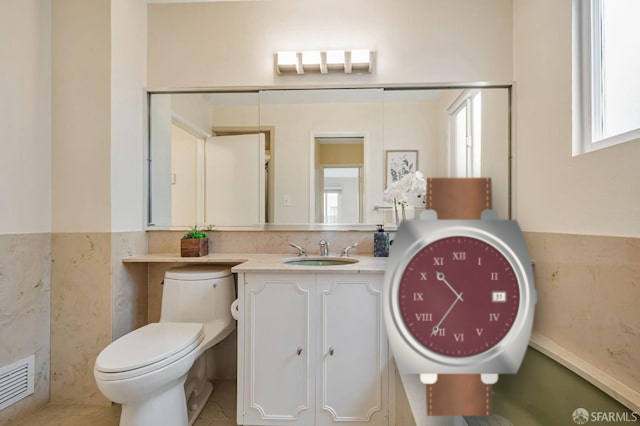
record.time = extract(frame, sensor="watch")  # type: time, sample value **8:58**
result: **10:36**
